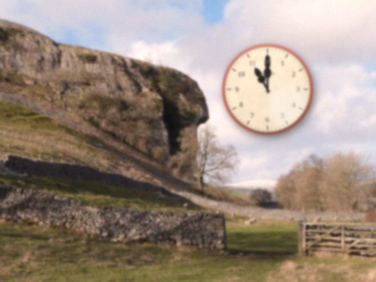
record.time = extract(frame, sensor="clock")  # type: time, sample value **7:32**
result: **11:00**
